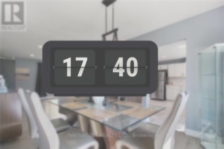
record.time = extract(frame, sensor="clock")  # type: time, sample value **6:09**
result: **17:40**
